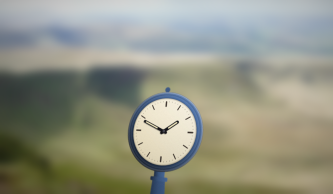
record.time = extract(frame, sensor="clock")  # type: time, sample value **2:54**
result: **1:49**
